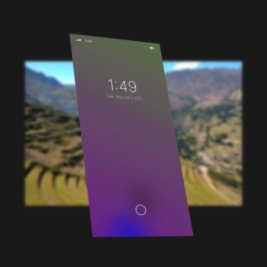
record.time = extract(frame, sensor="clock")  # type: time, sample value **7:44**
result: **1:49**
